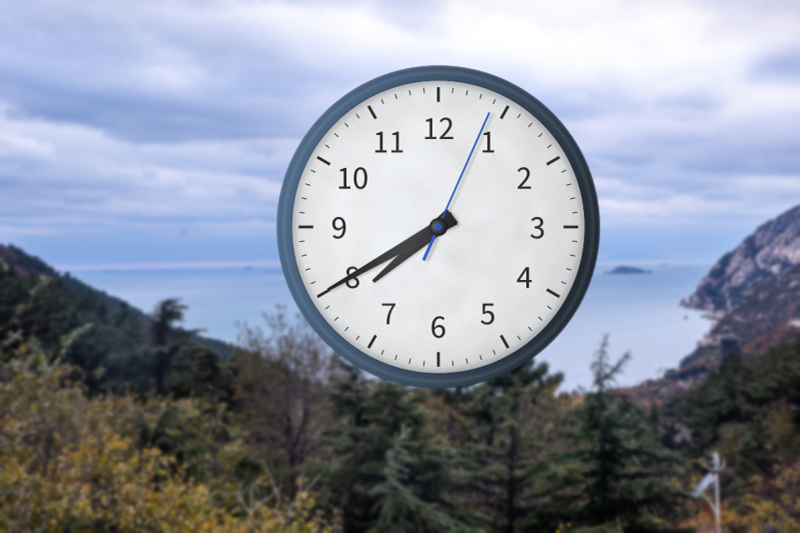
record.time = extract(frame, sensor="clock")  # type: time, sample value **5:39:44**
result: **7:40:04**
